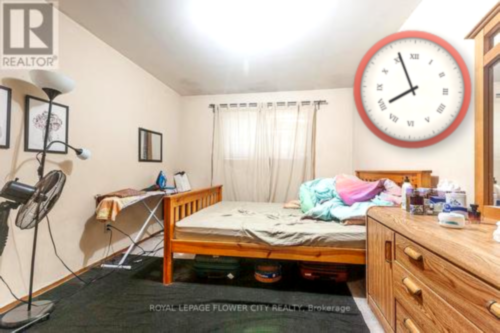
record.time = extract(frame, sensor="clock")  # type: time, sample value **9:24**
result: **7:56**
